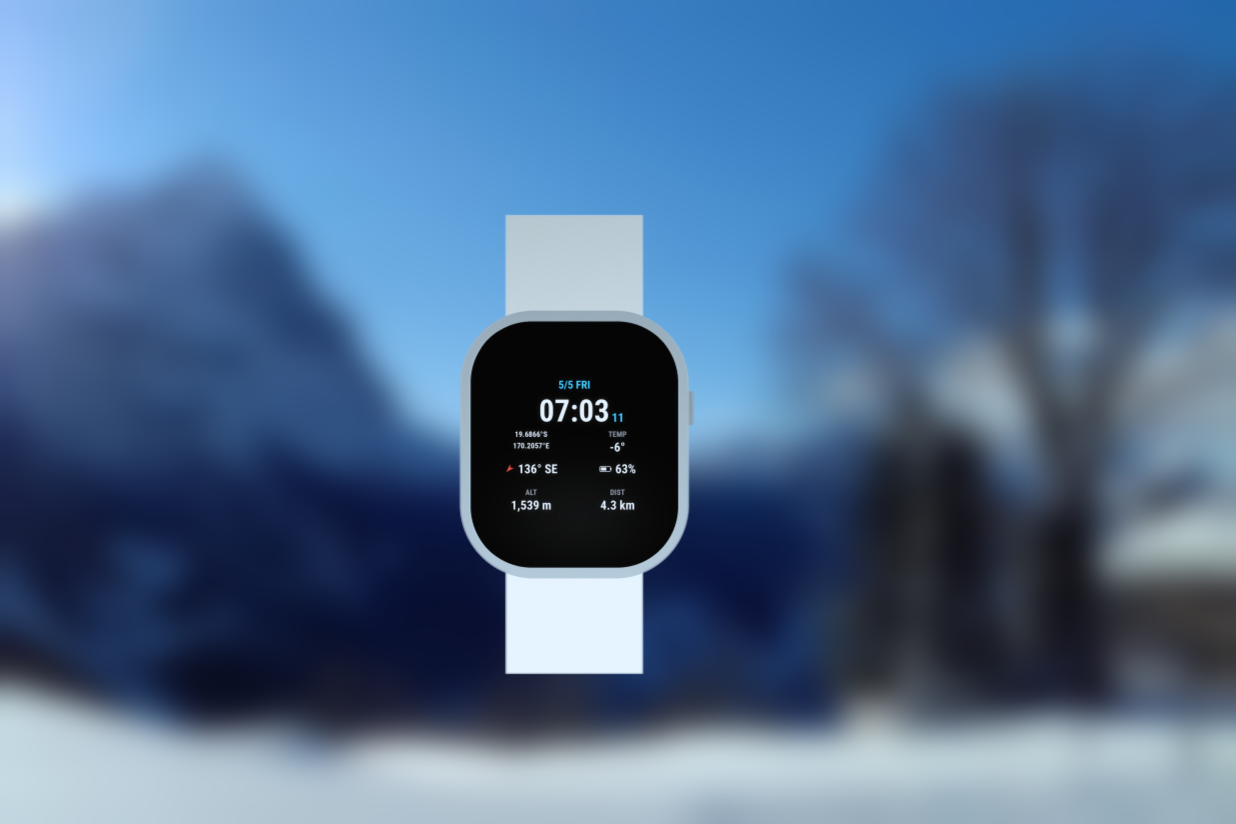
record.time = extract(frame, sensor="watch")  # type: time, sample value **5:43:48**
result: **7:03:11**
